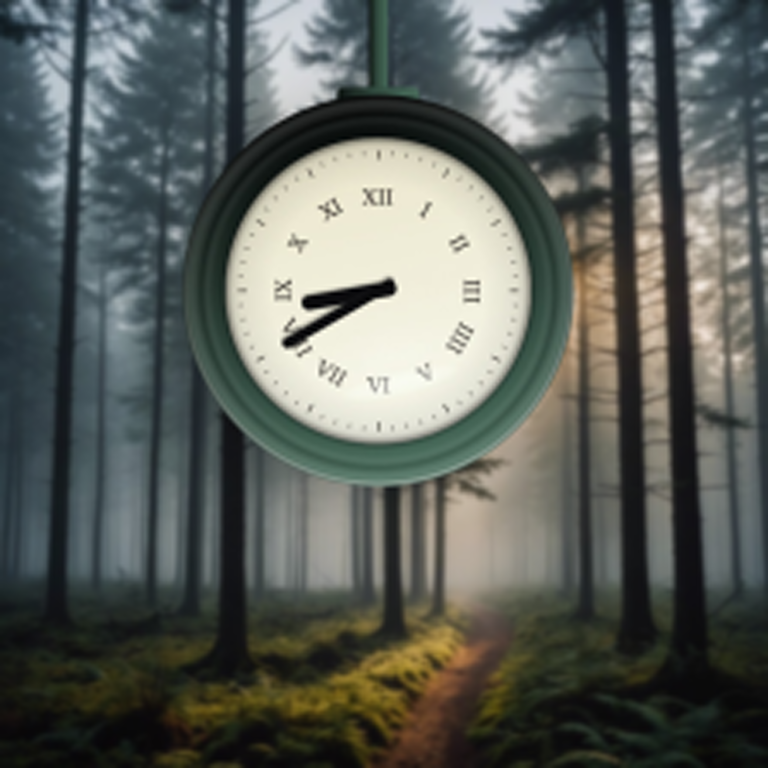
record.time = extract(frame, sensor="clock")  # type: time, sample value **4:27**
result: **8:40**
